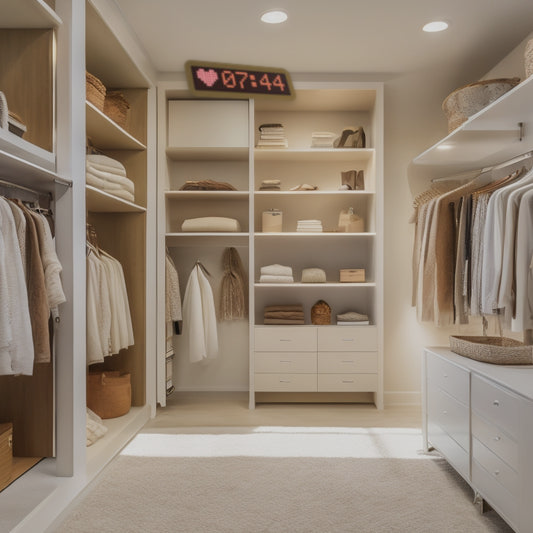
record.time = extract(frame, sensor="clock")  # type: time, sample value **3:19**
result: **7:44**
